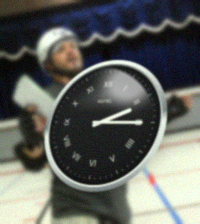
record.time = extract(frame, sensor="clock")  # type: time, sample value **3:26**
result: **2:15**
